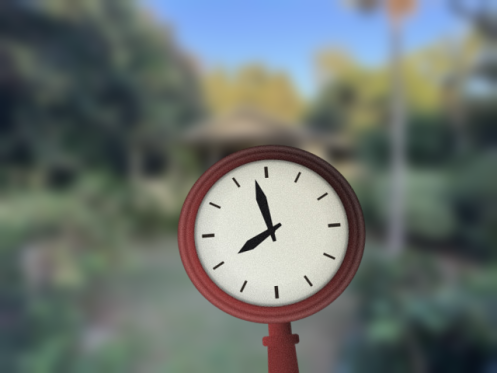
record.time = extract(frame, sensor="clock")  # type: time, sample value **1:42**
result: **7:58**
